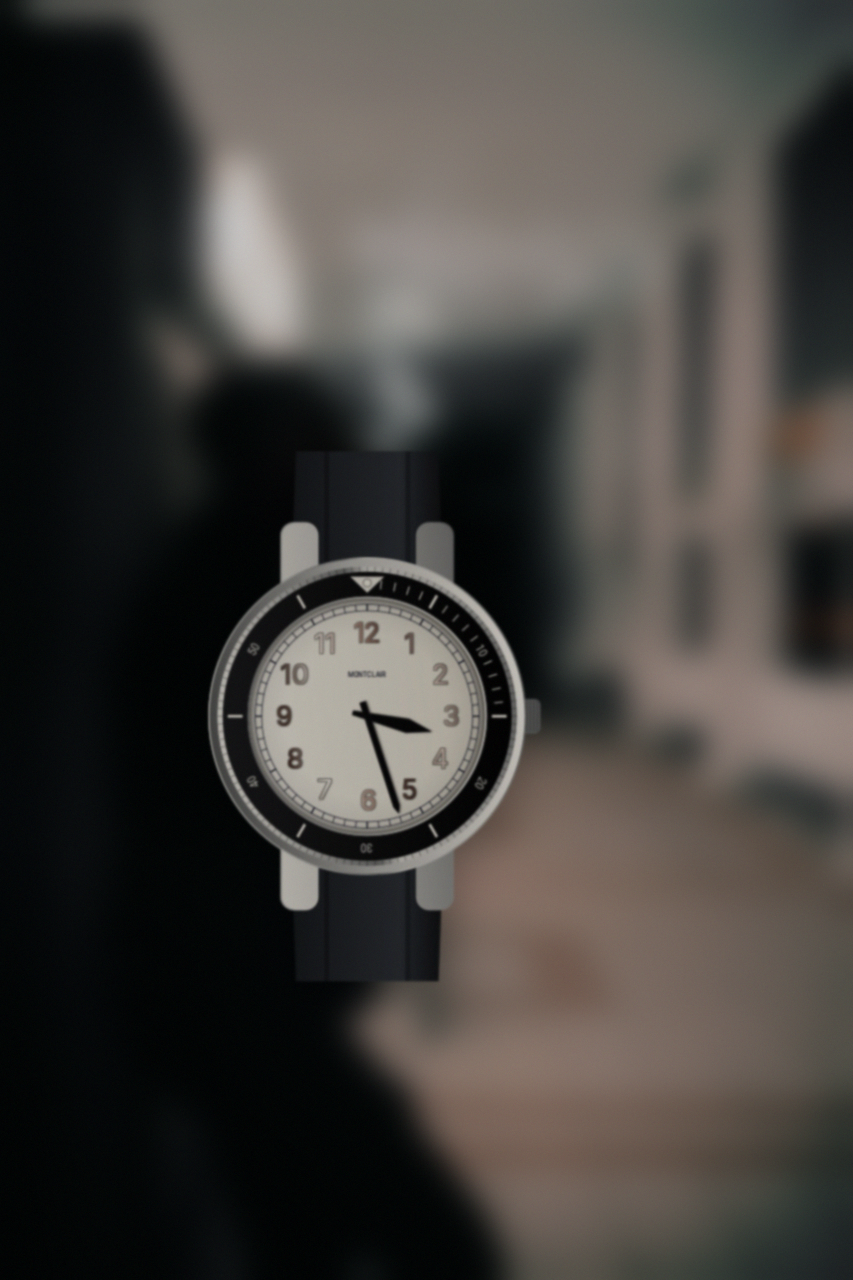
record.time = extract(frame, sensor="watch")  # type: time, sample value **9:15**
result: **3:27**
